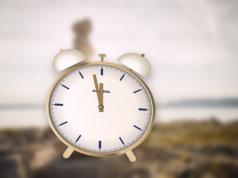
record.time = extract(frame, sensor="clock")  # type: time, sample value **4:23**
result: **11:58**
